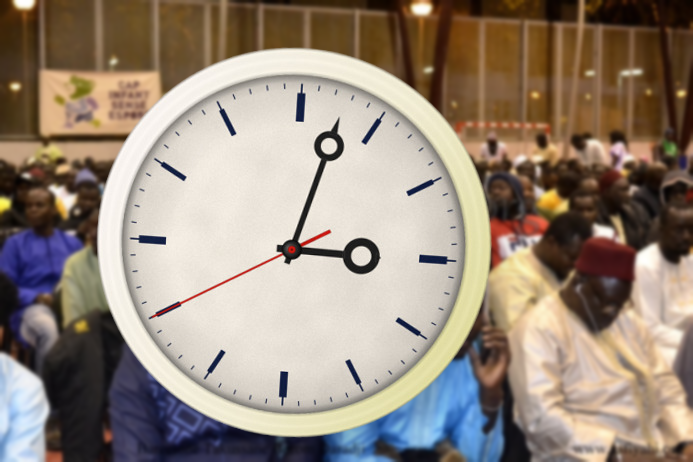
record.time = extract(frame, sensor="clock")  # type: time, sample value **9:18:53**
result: **3:02:40**
